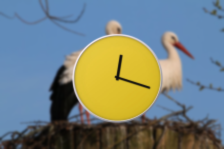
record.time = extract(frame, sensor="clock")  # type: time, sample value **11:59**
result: **12:18**
